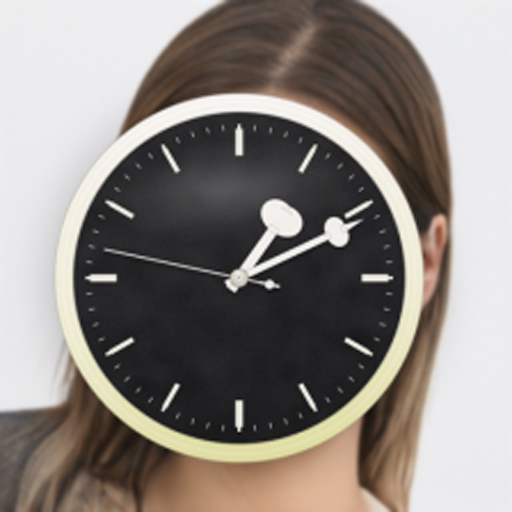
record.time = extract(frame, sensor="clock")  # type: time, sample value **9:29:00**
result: **1:10:47**
